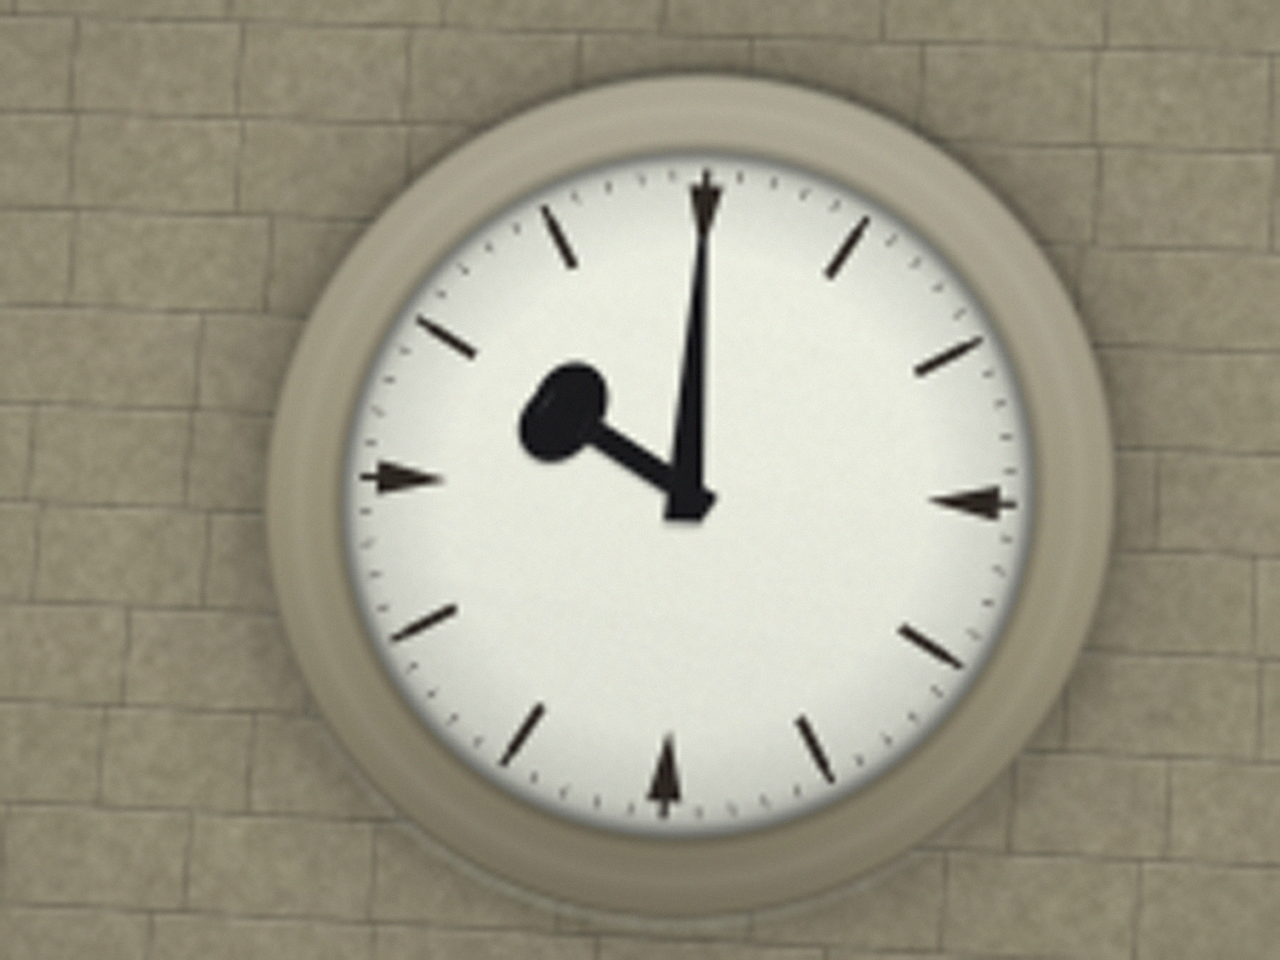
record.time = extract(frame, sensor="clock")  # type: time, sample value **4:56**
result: **10:00**
